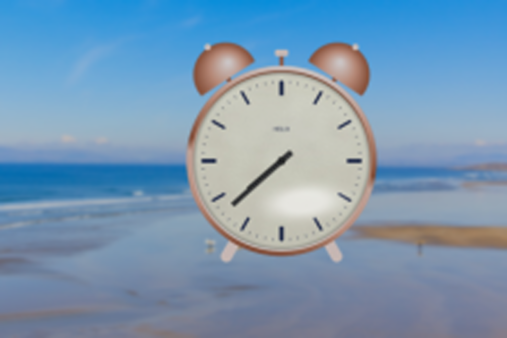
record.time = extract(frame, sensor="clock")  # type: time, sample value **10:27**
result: **7:38**
